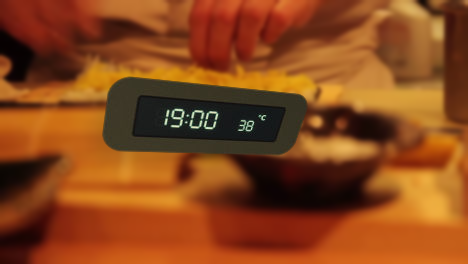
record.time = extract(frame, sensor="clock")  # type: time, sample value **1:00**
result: **19:00**
